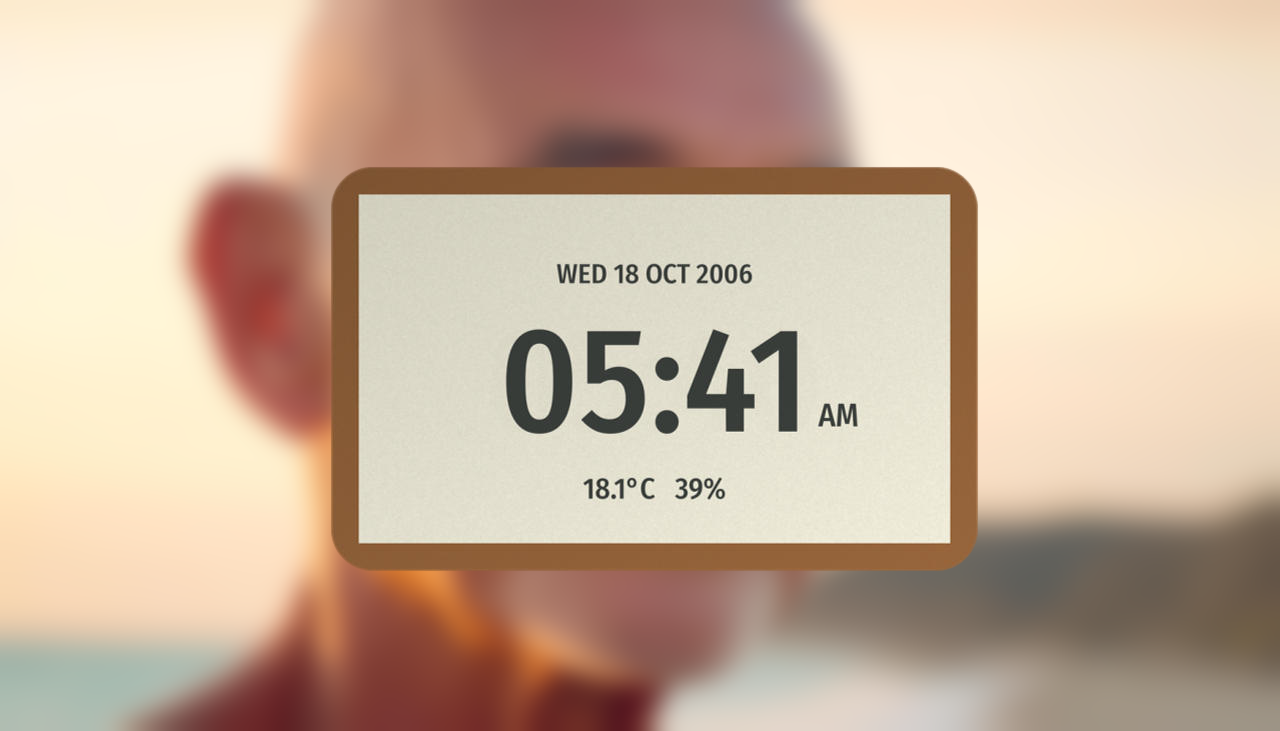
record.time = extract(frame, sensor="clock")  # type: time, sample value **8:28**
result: **5:41**
